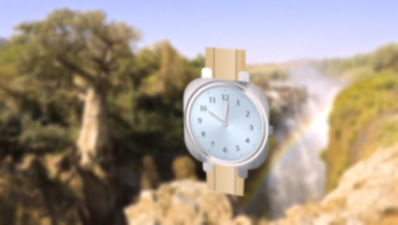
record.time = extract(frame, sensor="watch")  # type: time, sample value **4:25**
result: **10:01**
